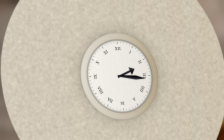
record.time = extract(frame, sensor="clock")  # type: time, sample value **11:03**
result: **2:16**
